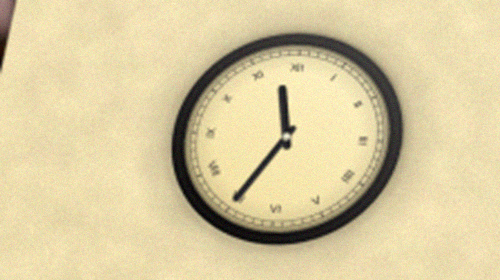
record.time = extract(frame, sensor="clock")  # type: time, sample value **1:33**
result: **11:35**
